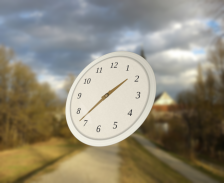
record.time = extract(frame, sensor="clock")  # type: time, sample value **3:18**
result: **1:37**
